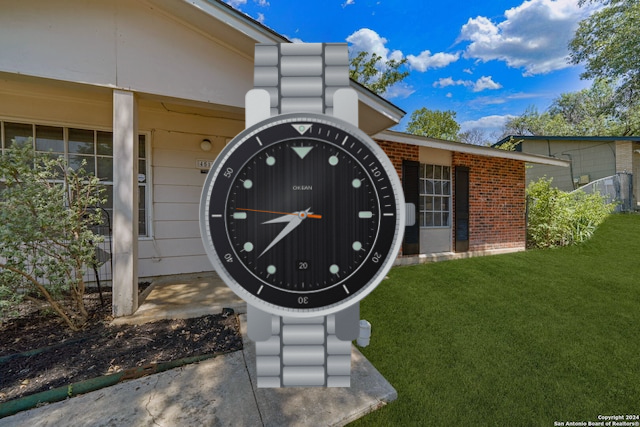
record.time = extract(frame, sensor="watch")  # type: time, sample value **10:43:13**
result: **8:37:46**
